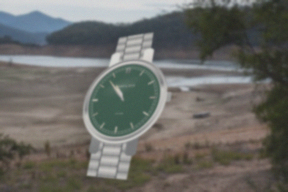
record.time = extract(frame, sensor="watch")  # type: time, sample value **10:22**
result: **10:53**
